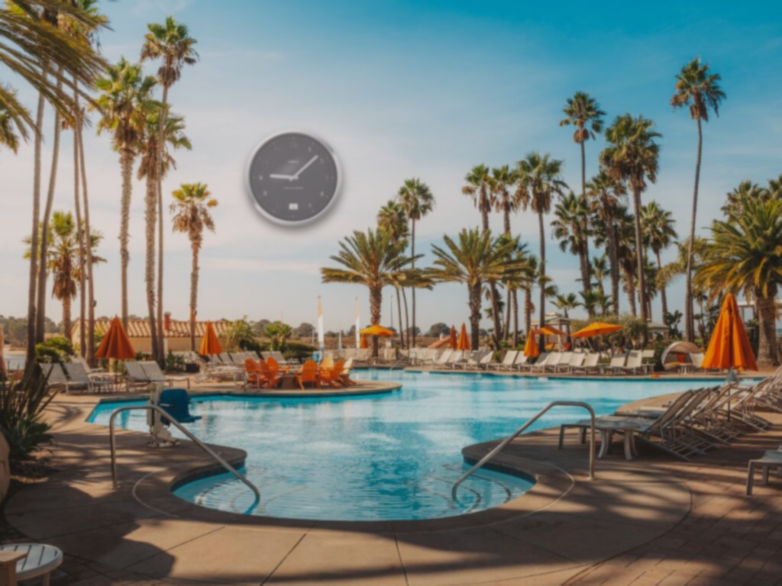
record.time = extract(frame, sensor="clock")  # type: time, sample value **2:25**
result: **9:08**
